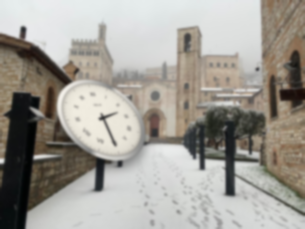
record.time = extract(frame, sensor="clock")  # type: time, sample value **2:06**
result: **2:30**
